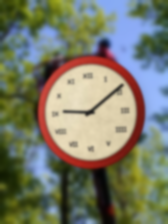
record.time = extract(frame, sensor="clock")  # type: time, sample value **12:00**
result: **9:09**
